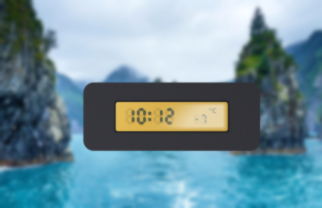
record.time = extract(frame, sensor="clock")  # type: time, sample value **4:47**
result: **10:12**
